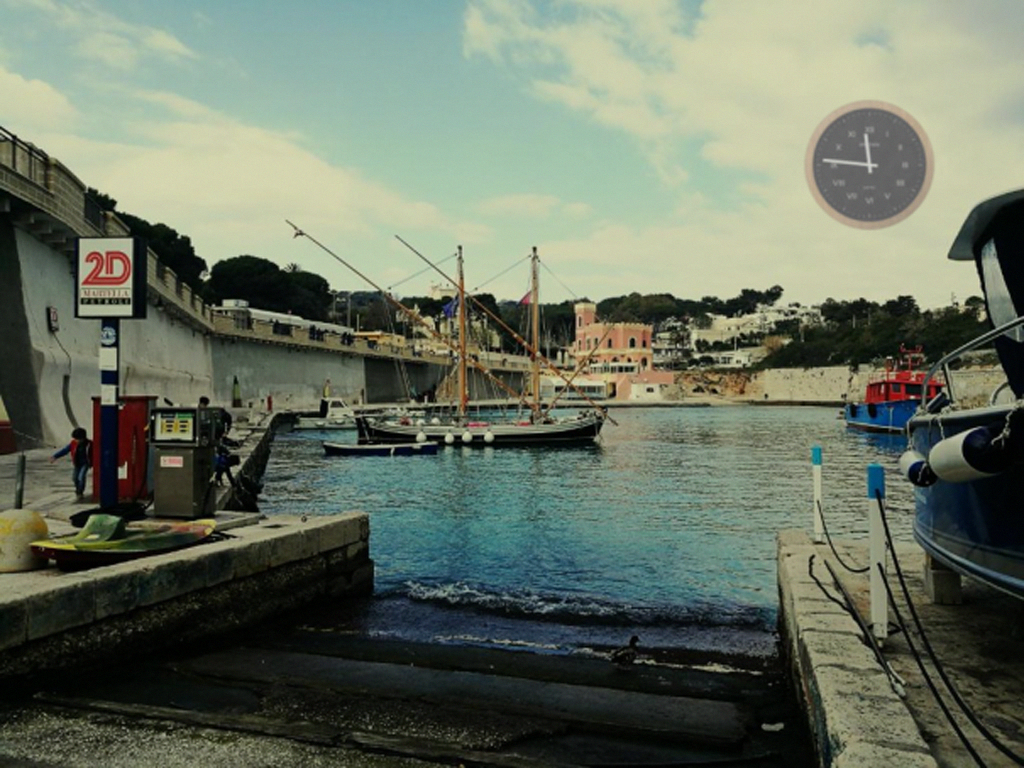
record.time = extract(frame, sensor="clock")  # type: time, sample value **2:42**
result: **11:46**
